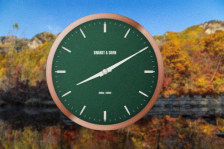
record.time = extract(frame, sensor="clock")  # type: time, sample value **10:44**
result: **8:10**
